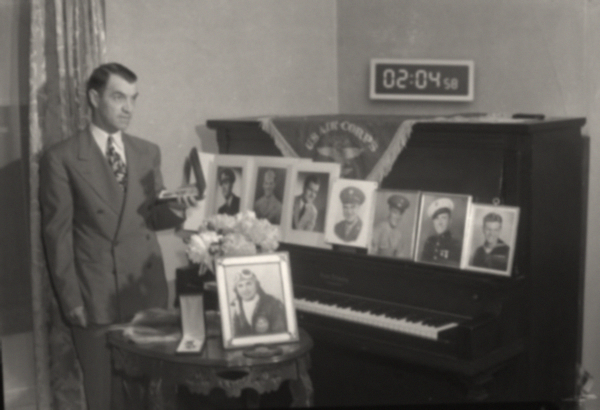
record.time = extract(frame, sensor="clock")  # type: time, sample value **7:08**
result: **2:04**
